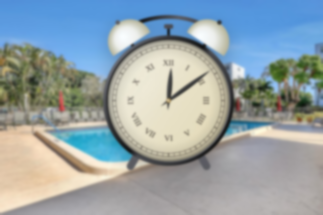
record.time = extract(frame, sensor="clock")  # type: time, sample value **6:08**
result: **12:09**
